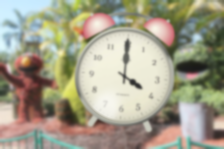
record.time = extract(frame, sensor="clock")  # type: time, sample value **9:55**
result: **4:00**
